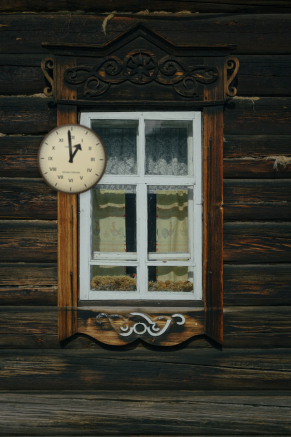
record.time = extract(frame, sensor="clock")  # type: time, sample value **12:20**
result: **12:59**
